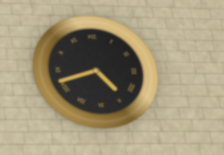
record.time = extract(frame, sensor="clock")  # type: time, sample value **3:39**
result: **4:42**
